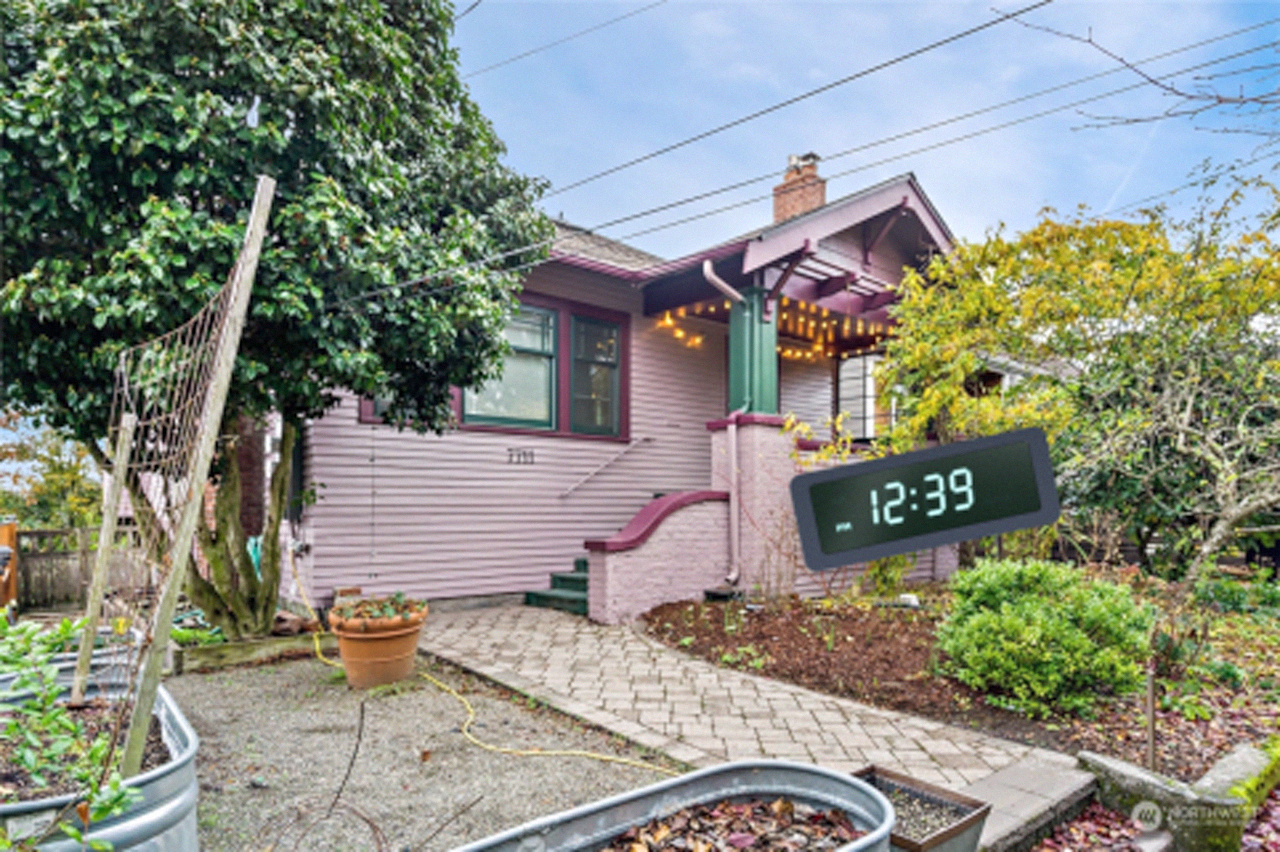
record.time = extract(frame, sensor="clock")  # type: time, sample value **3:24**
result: **12:39**
